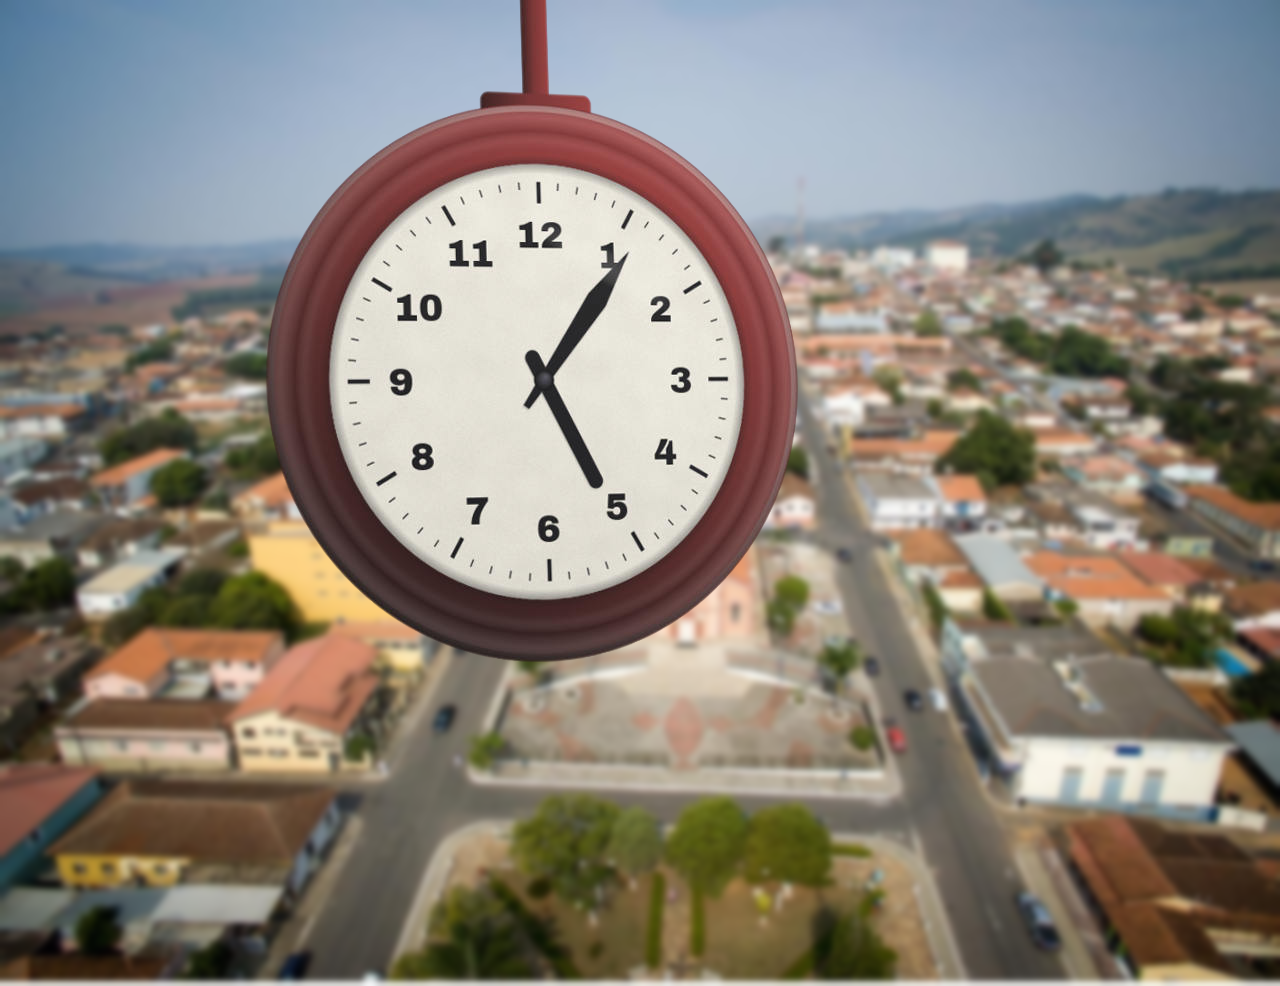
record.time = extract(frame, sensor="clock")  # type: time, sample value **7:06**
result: **5:06**
